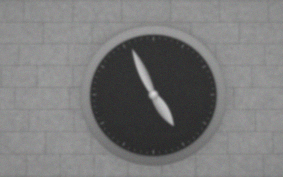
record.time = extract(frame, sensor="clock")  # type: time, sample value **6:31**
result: **4:56**
